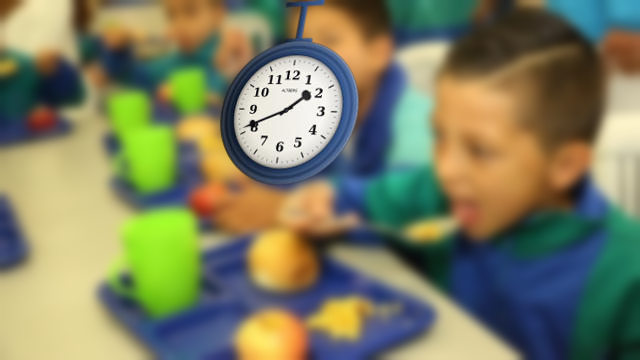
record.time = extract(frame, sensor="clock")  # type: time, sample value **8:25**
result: **1:41**
